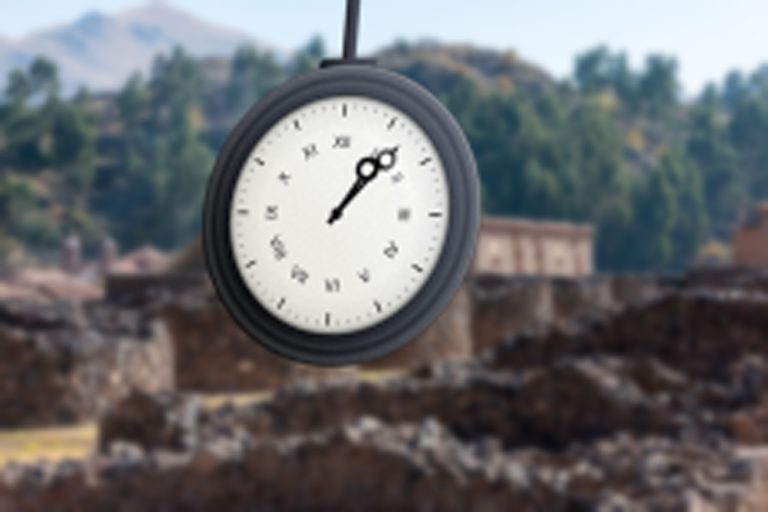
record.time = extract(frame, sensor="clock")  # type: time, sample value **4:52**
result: **1:07**
